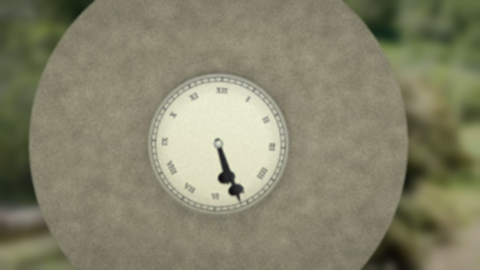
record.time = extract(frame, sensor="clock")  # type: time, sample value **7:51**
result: **5:26**
